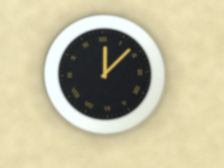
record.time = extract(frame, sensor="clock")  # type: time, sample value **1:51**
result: **12:08**
